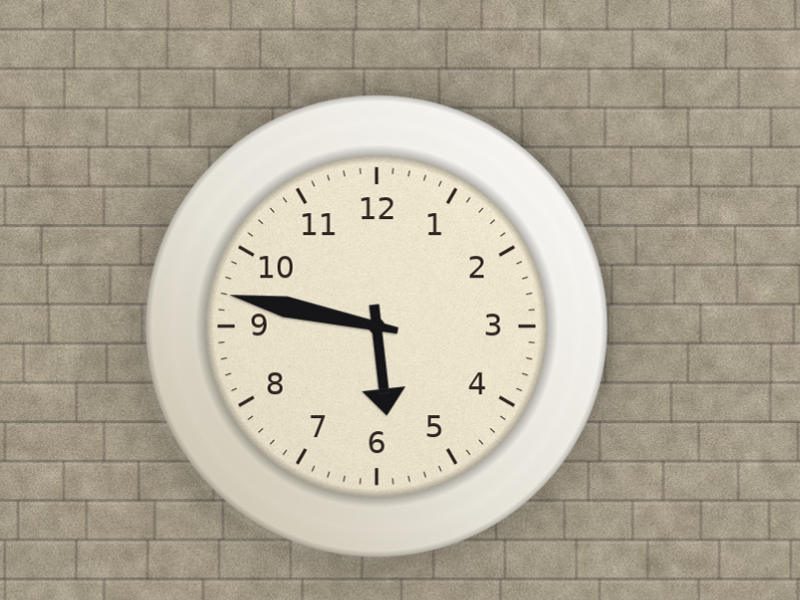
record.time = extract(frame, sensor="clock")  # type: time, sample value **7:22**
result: **5:47**
